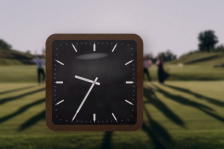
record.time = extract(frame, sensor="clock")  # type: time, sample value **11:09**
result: **9:35**
